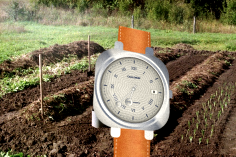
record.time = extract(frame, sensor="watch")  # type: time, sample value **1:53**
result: **6:37**
